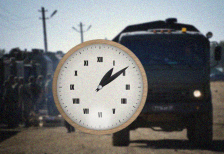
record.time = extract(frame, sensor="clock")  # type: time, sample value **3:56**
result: **1:09**
